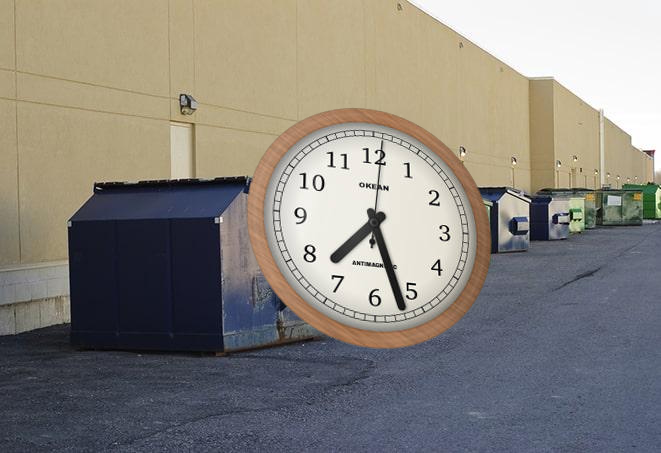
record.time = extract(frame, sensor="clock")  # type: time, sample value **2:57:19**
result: **7:27:01**
